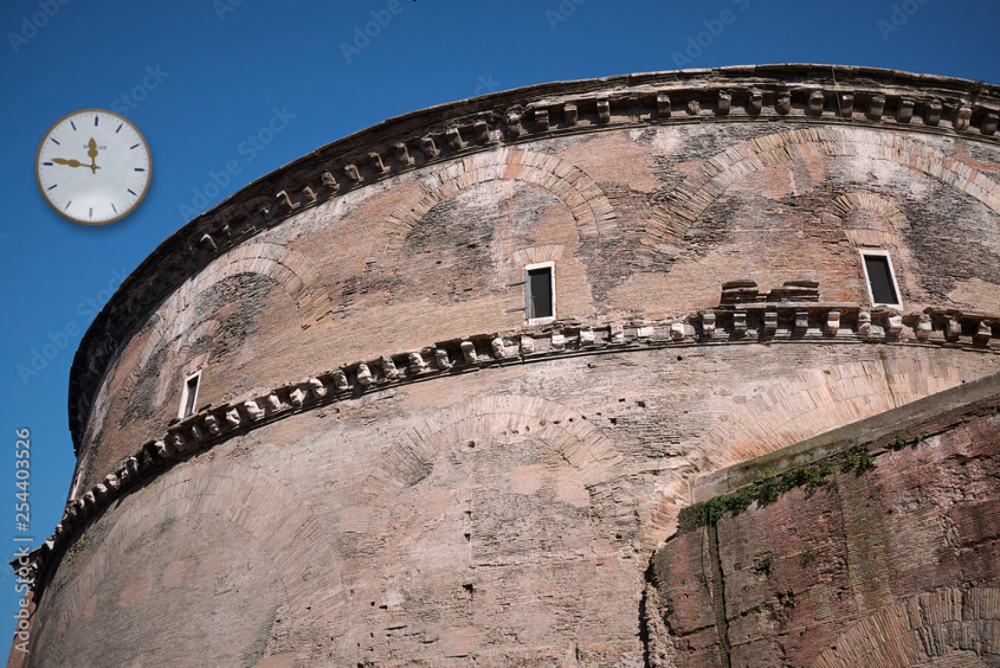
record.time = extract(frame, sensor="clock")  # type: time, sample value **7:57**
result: **11:46**
